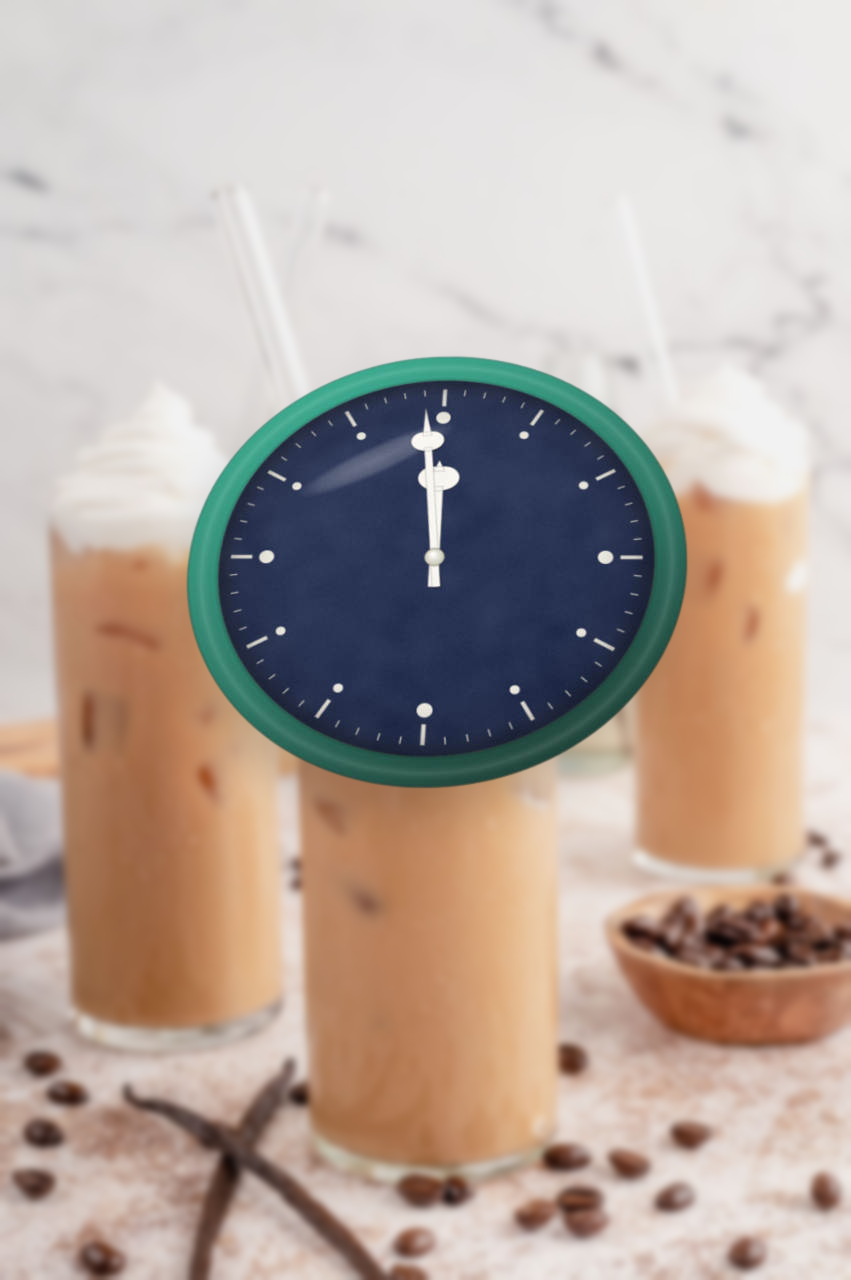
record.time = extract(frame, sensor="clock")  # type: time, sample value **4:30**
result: **11:59**
